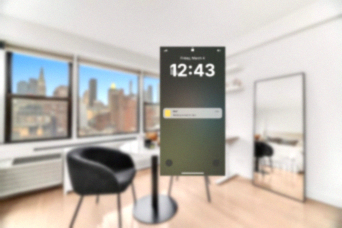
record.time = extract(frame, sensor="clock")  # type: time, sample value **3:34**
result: **12:43**
